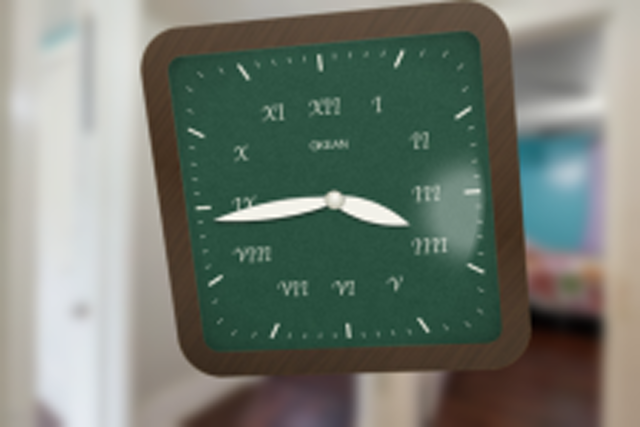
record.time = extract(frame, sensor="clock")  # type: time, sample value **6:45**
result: **3:44**
